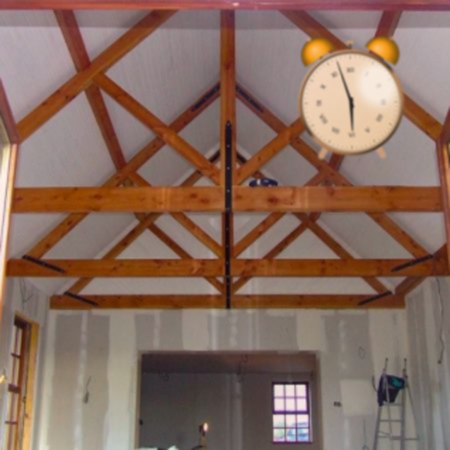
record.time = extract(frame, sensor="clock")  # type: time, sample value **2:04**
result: **5:57**
